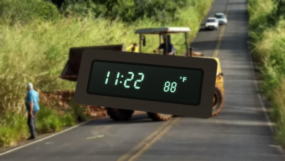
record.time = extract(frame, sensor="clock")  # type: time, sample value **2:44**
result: **11:22**
